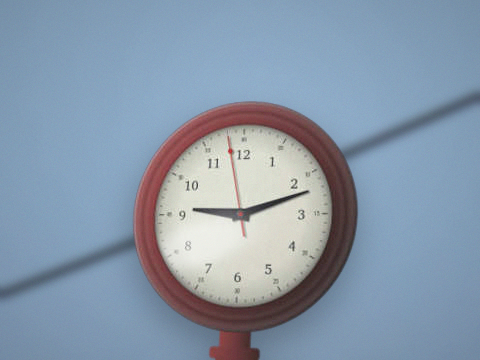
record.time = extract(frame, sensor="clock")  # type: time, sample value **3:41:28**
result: **9:11:58**
